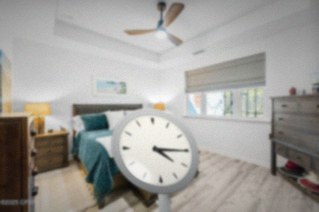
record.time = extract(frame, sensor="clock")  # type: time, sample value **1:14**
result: **4:15**
